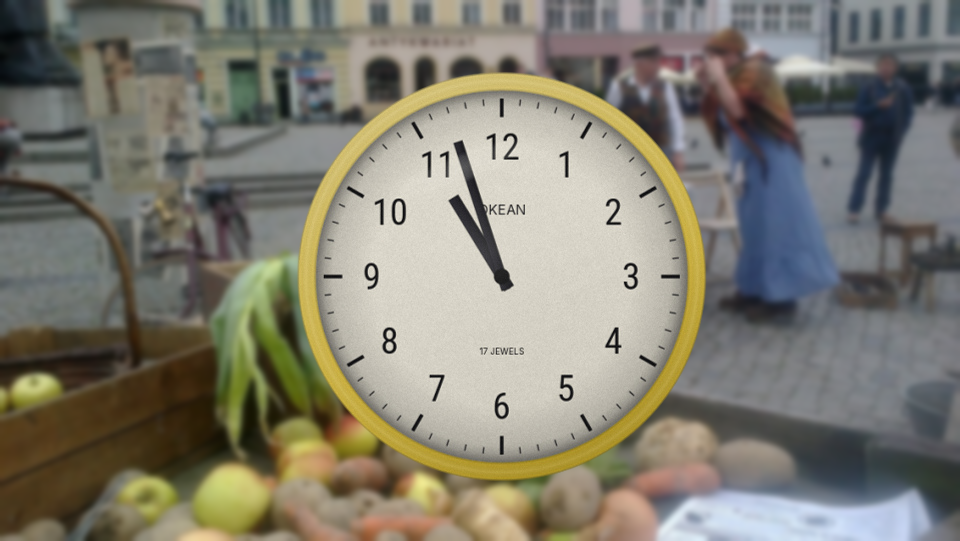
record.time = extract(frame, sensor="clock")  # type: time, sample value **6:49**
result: **10:57**
